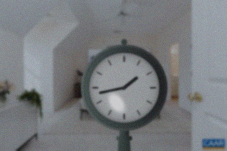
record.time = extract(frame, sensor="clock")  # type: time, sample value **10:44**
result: **1:43**
